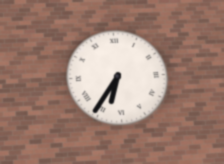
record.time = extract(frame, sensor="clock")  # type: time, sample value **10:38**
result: **6:36**
